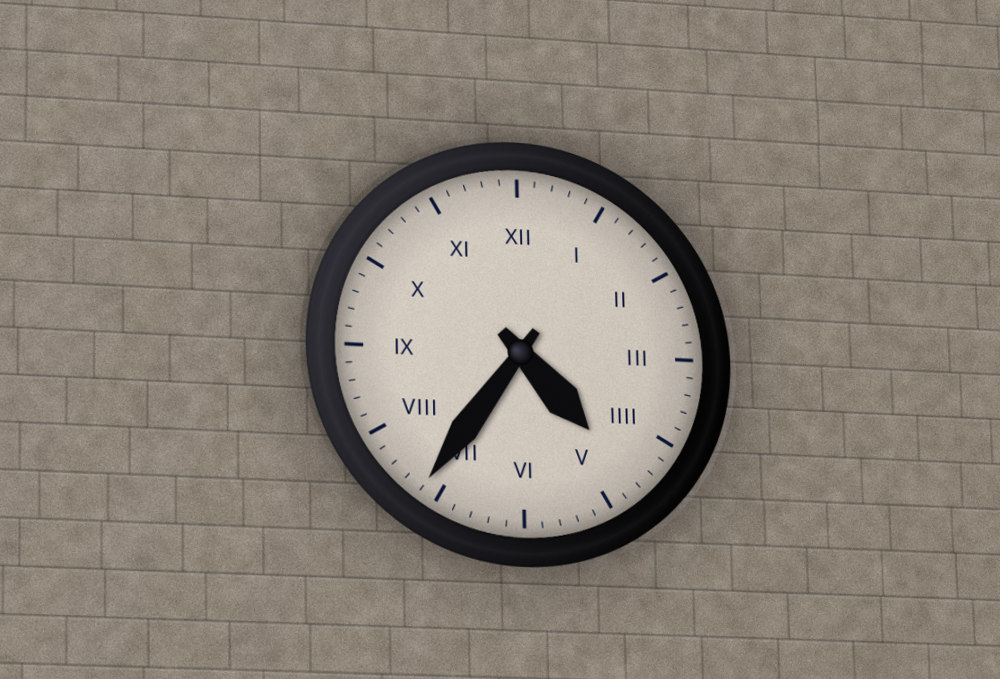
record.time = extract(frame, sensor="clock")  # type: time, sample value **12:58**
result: **4:36**
